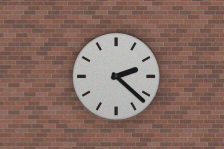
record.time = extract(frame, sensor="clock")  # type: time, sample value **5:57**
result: **2:22**
